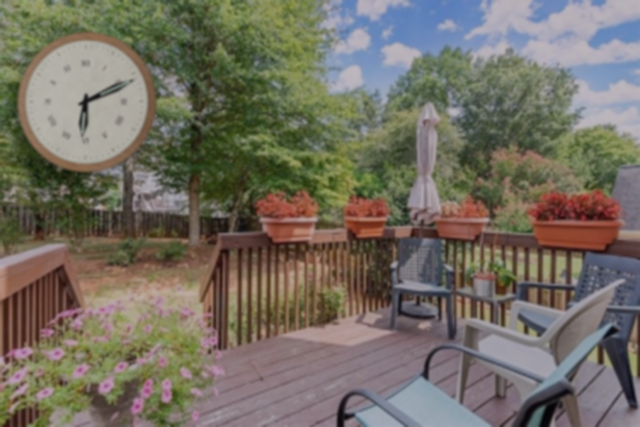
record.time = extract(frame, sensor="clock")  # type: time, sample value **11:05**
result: **6:11**
